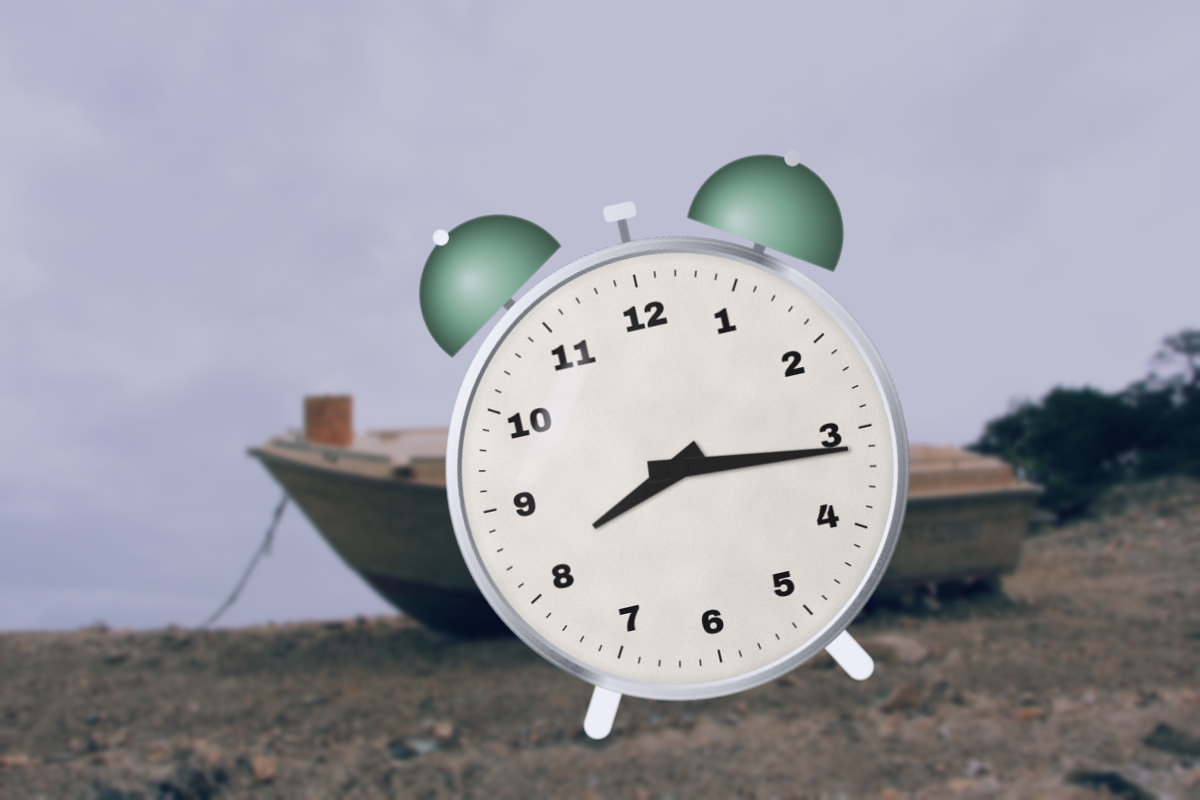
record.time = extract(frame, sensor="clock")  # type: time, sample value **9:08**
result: **8:16**
